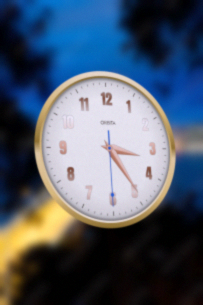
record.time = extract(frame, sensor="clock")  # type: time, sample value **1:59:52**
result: **3:24:30**
